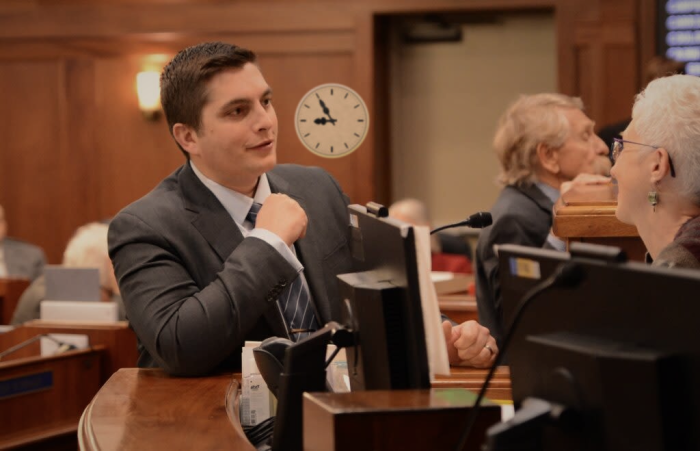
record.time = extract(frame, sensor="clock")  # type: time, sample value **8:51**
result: **8:55**
